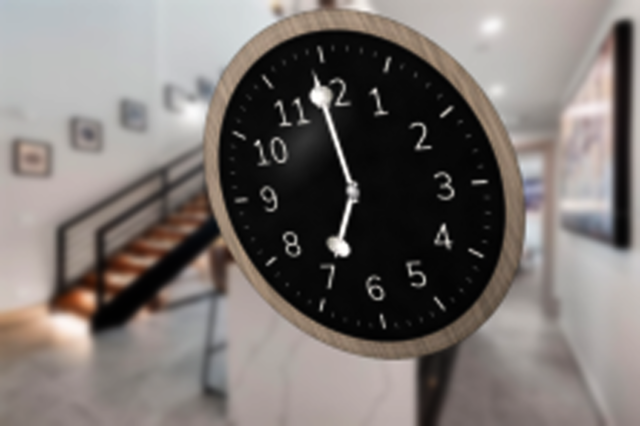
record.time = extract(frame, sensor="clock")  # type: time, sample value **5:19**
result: **6:59**
